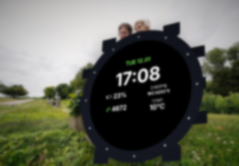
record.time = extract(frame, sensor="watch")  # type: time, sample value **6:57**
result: **17:08**
